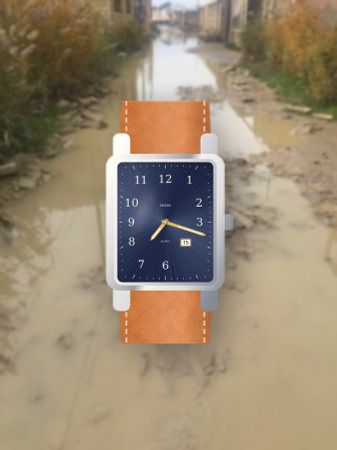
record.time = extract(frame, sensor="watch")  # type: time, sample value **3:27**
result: **7:18**
